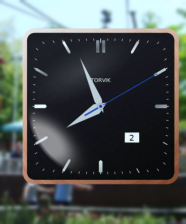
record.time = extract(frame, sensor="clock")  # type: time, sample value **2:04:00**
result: **7:56:10**
